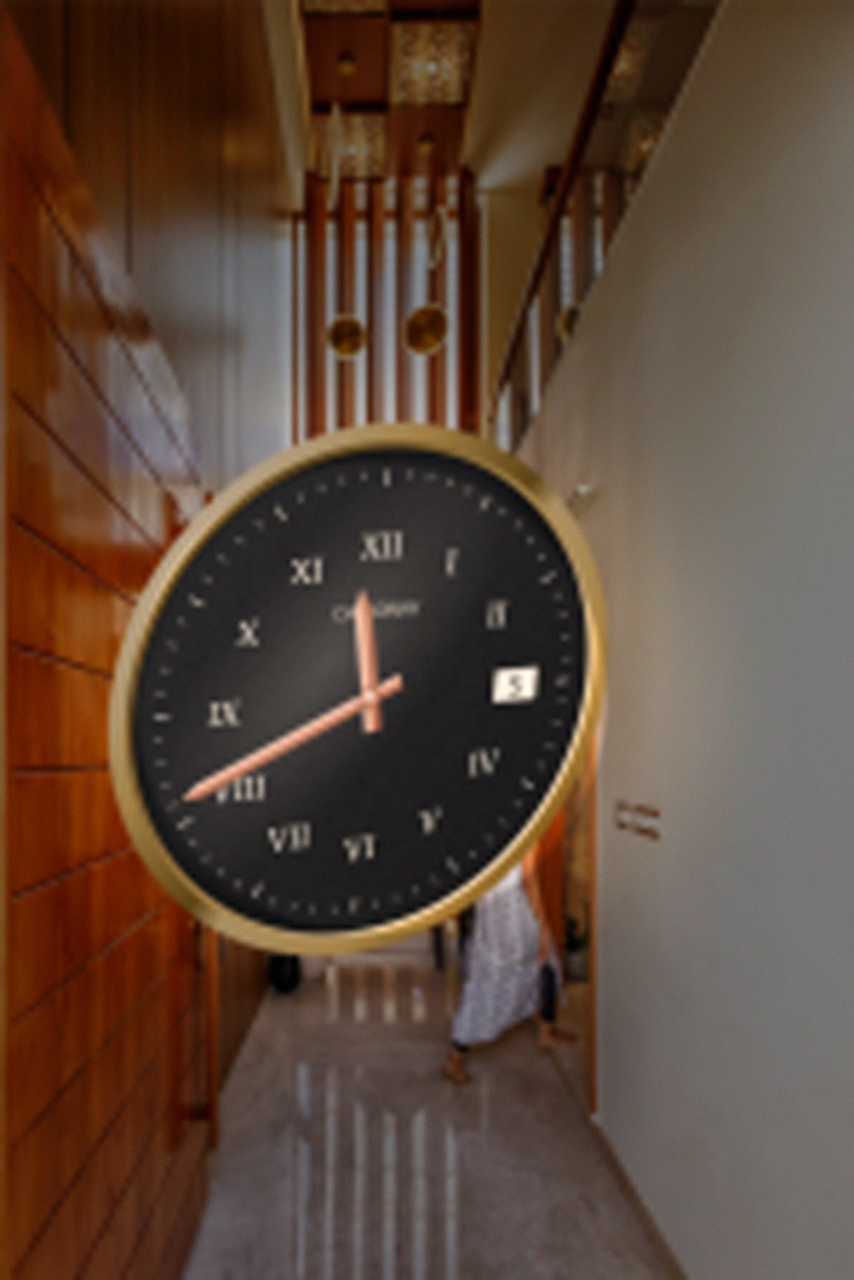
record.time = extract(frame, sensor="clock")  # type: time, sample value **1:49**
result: **11:41**
